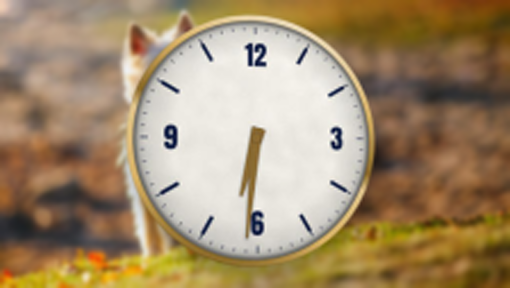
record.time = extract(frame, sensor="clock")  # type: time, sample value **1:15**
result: **6:31**
